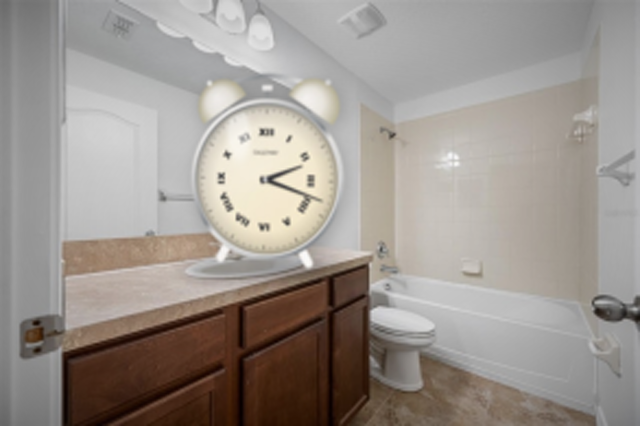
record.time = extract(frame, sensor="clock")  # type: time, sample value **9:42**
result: **2:18**
